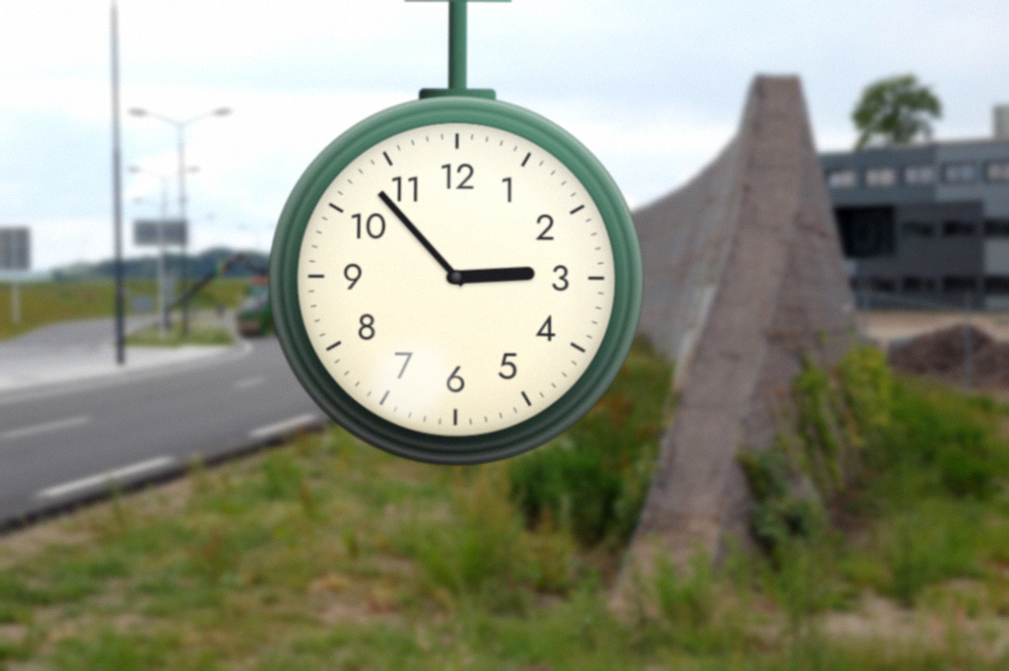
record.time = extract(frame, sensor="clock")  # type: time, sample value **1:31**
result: **2:53**
